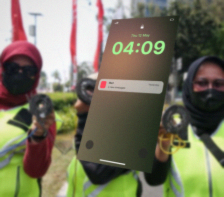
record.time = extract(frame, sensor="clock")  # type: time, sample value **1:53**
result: **4:09**
